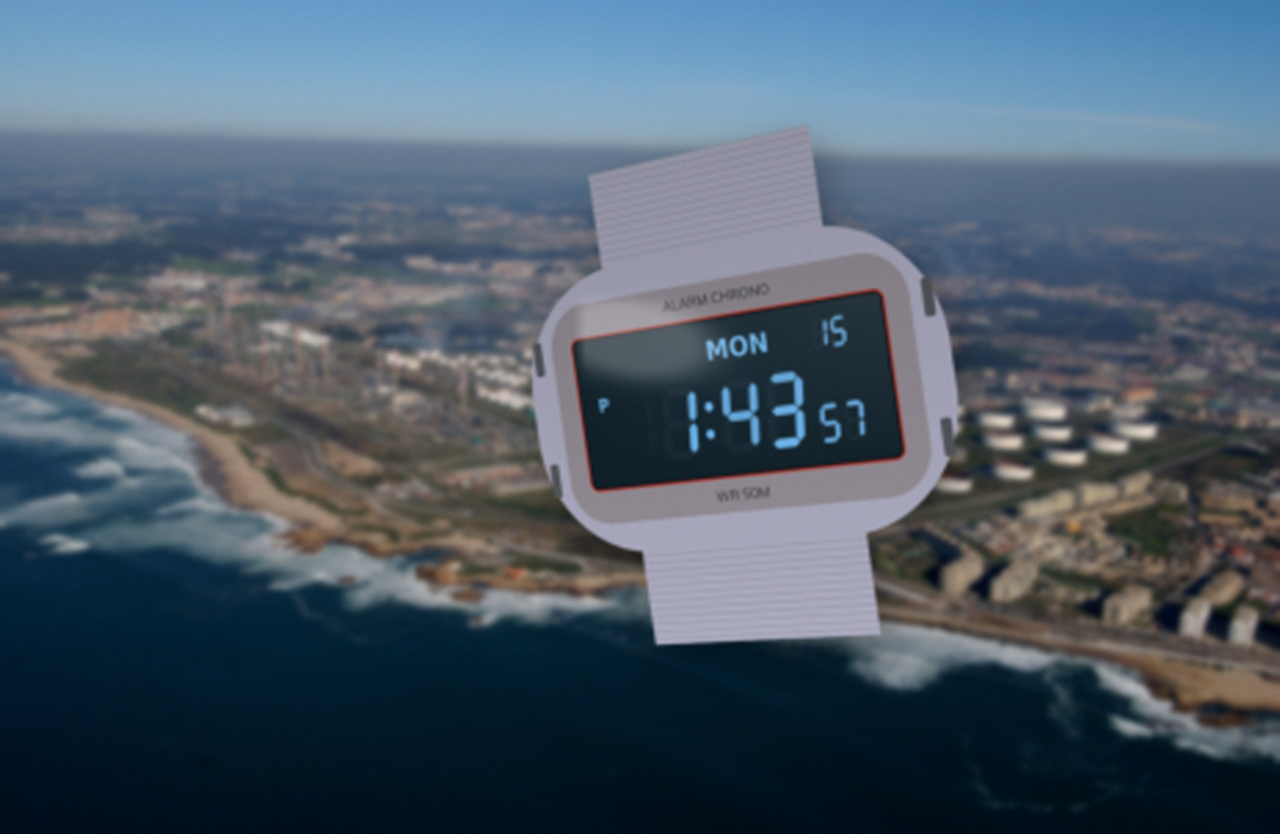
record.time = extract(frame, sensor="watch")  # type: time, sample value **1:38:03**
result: **1:43:57**
